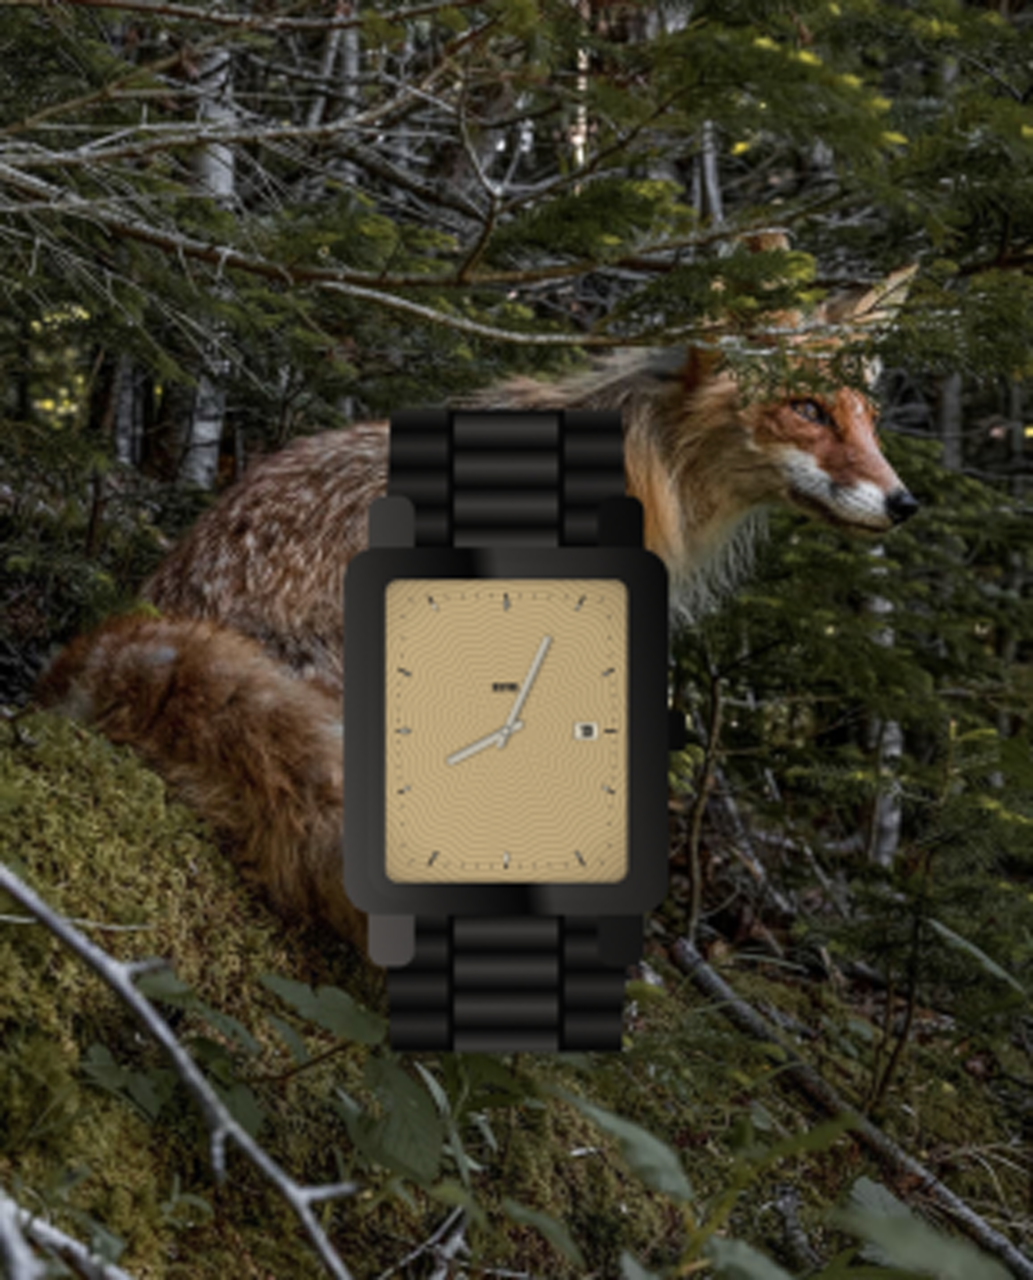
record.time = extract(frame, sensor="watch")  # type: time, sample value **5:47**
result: **8:04**
